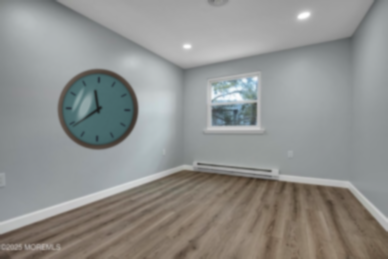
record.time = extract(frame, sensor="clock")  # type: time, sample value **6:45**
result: **11:39**
